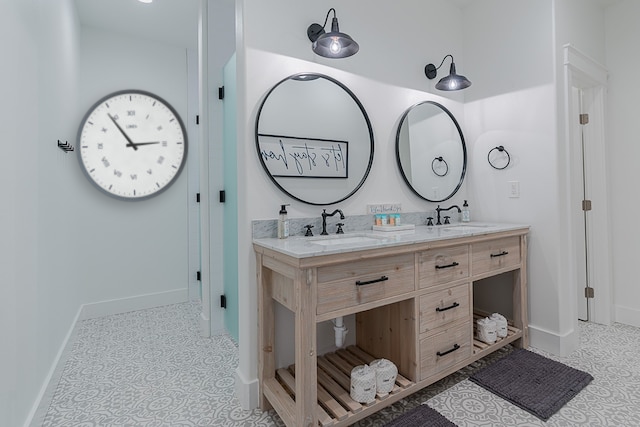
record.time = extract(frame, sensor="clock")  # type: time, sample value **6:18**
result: **2:54**
